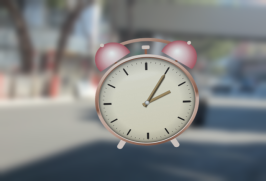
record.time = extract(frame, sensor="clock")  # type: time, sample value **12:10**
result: **2:05**
